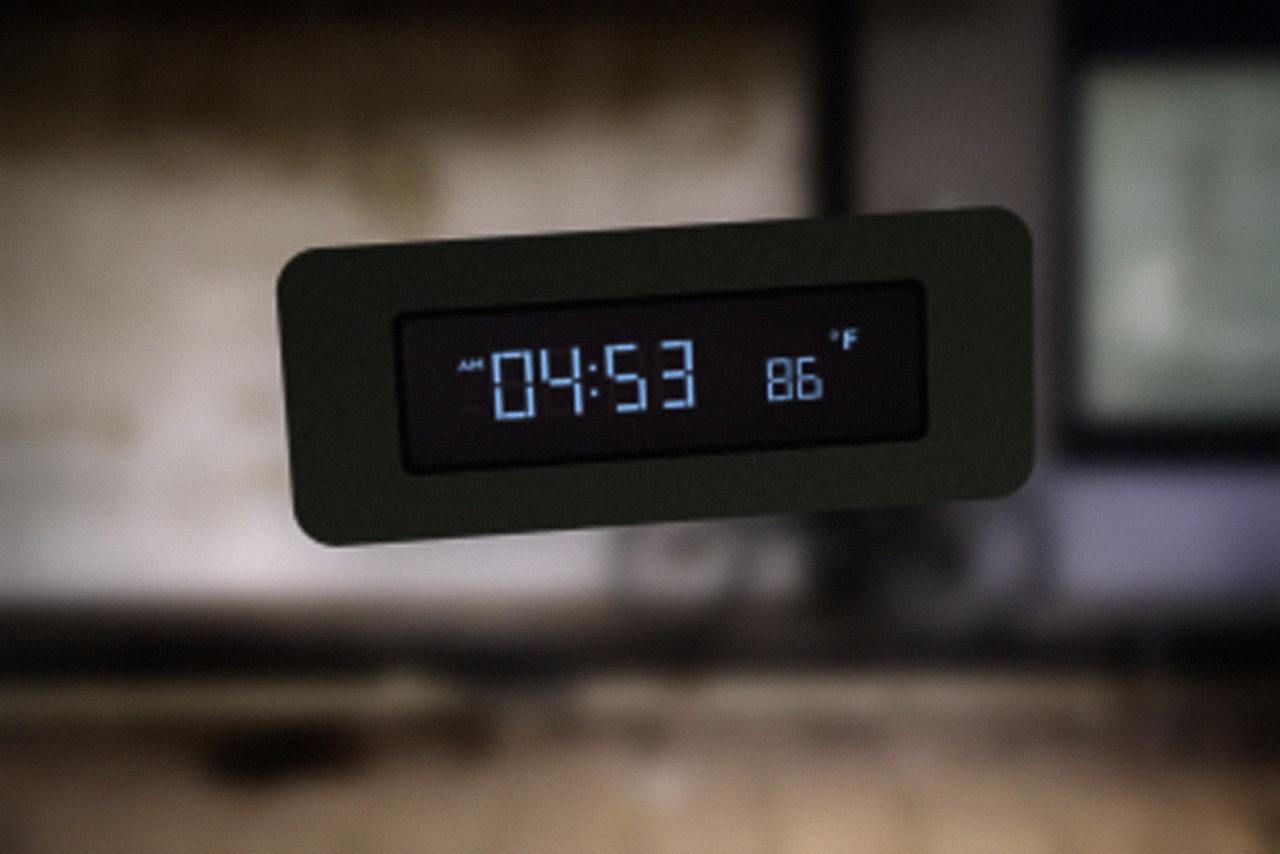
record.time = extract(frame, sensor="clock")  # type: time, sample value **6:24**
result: **4:53**
